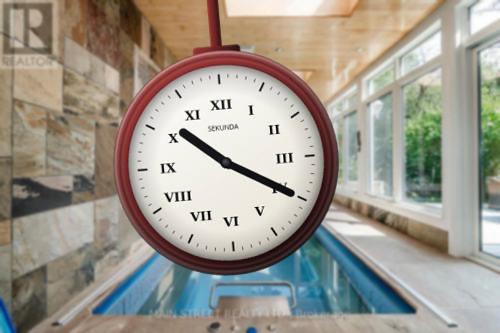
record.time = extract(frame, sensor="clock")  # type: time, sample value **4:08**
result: **10:20**
